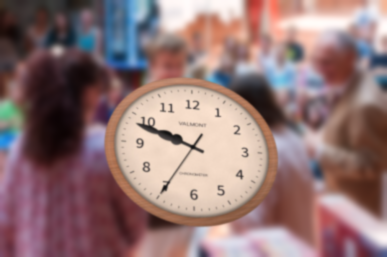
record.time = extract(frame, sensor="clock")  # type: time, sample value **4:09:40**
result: **9:48:35**
